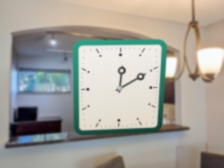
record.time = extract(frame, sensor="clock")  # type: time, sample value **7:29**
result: **12:10**
